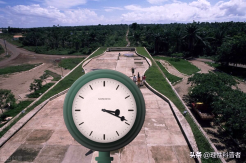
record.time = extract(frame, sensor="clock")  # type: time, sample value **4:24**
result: **3:19**
